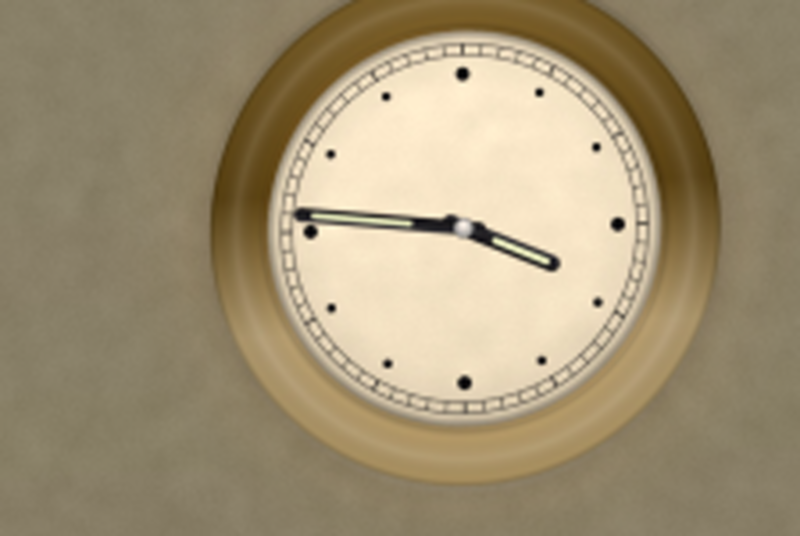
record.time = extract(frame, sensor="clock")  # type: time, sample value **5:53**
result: **3:46**
